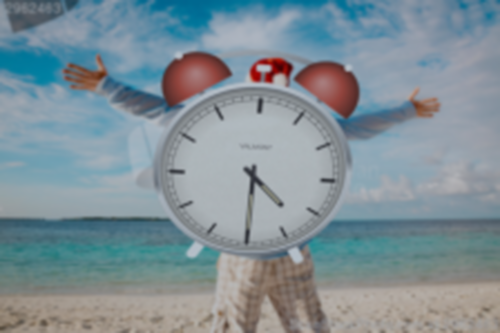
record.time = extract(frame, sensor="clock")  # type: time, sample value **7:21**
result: **4:30**
